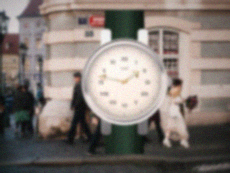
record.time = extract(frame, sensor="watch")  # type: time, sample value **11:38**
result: **1:47**
